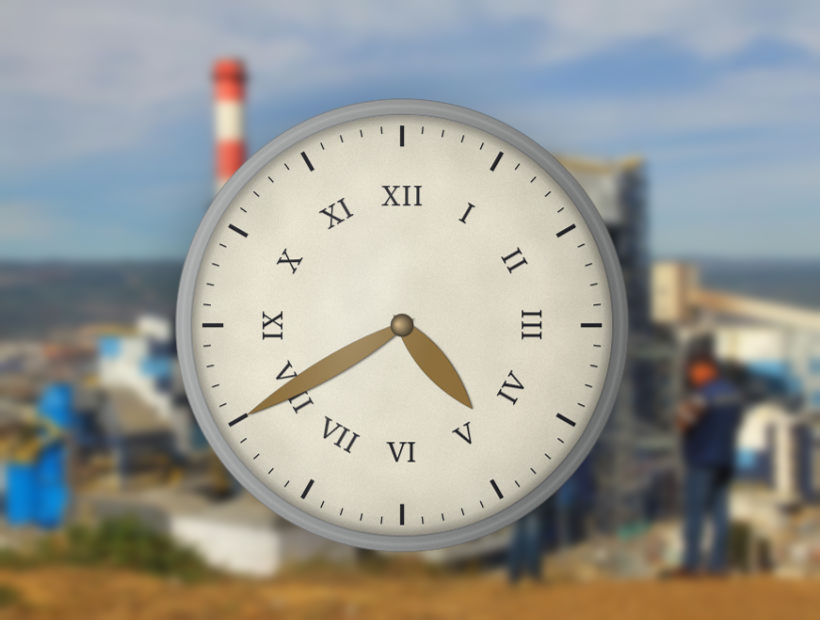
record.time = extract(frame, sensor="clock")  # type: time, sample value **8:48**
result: **4:40**
